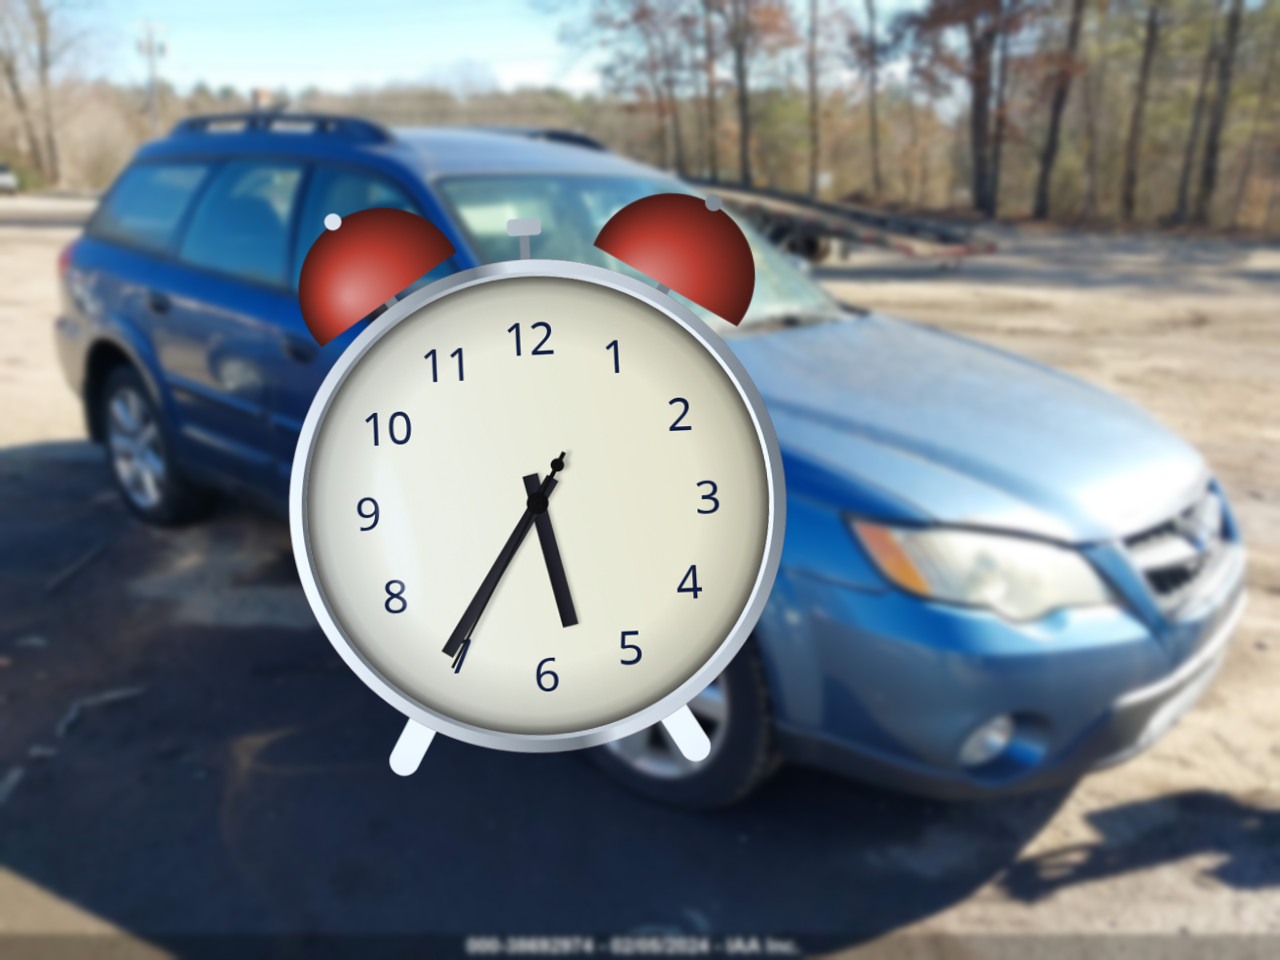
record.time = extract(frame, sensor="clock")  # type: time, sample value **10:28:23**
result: **5:35:35**
